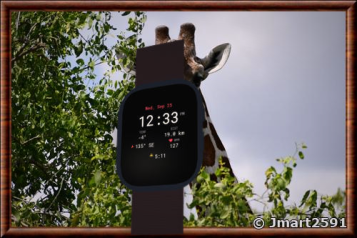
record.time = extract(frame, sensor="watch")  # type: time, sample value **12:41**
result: **12:33**
